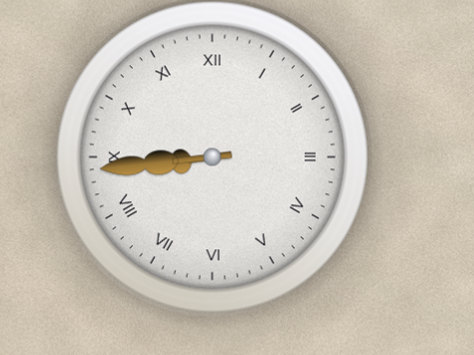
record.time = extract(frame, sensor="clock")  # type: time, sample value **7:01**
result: **8:44**
